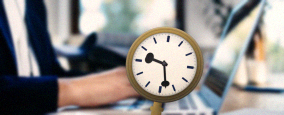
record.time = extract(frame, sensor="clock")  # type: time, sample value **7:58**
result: **9:28**
